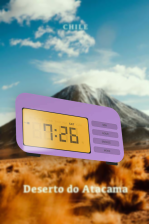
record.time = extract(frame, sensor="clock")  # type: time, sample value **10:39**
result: **7:26**
